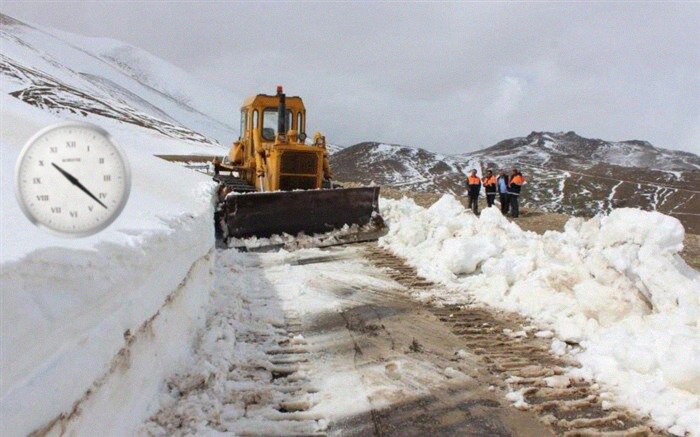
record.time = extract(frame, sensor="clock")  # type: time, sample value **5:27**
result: **10:22**
